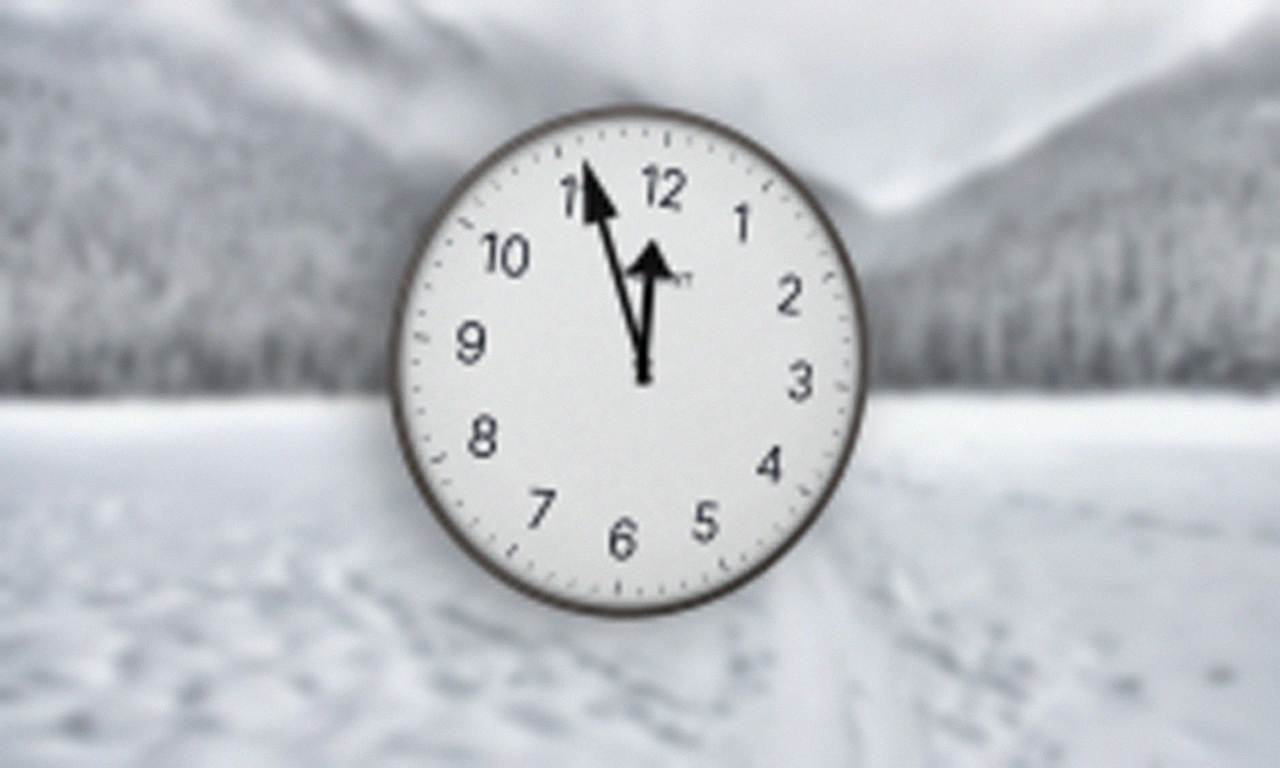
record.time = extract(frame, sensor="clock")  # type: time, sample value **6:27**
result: **11:56**
